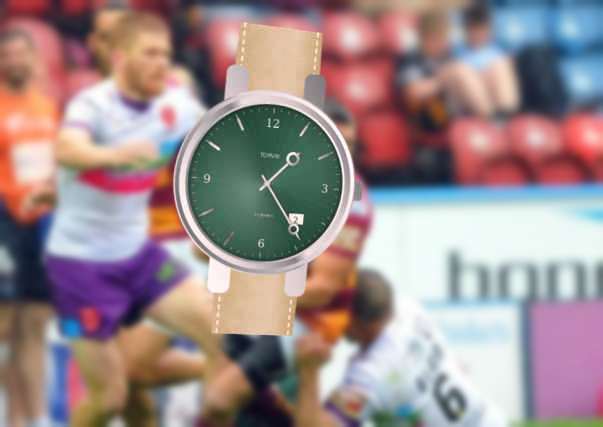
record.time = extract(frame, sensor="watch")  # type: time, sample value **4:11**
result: **1:24**
